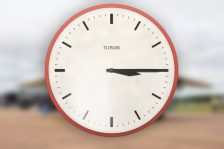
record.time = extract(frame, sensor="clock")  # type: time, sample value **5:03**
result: **3:15**
